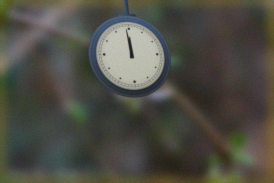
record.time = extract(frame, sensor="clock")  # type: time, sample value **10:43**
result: **11:59**
